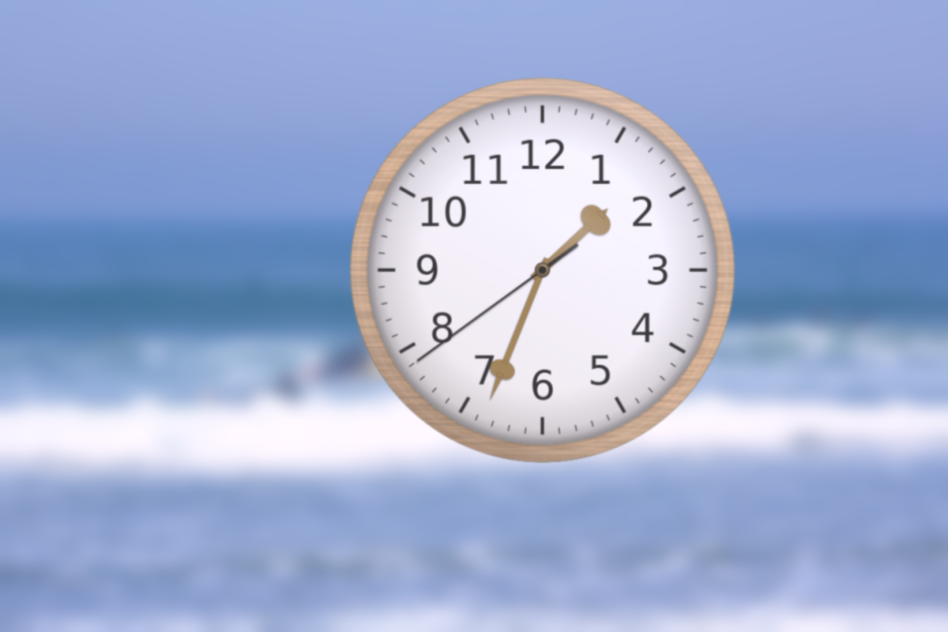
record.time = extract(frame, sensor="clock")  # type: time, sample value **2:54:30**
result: **1:33:39**
